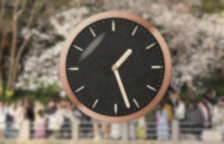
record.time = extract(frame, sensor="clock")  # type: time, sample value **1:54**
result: **1:27**
